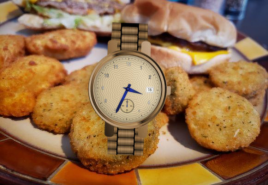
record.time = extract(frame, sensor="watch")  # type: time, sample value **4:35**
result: **3:34**
